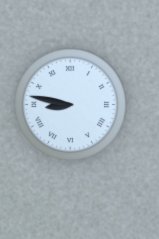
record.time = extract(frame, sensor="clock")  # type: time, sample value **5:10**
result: **8:47**
